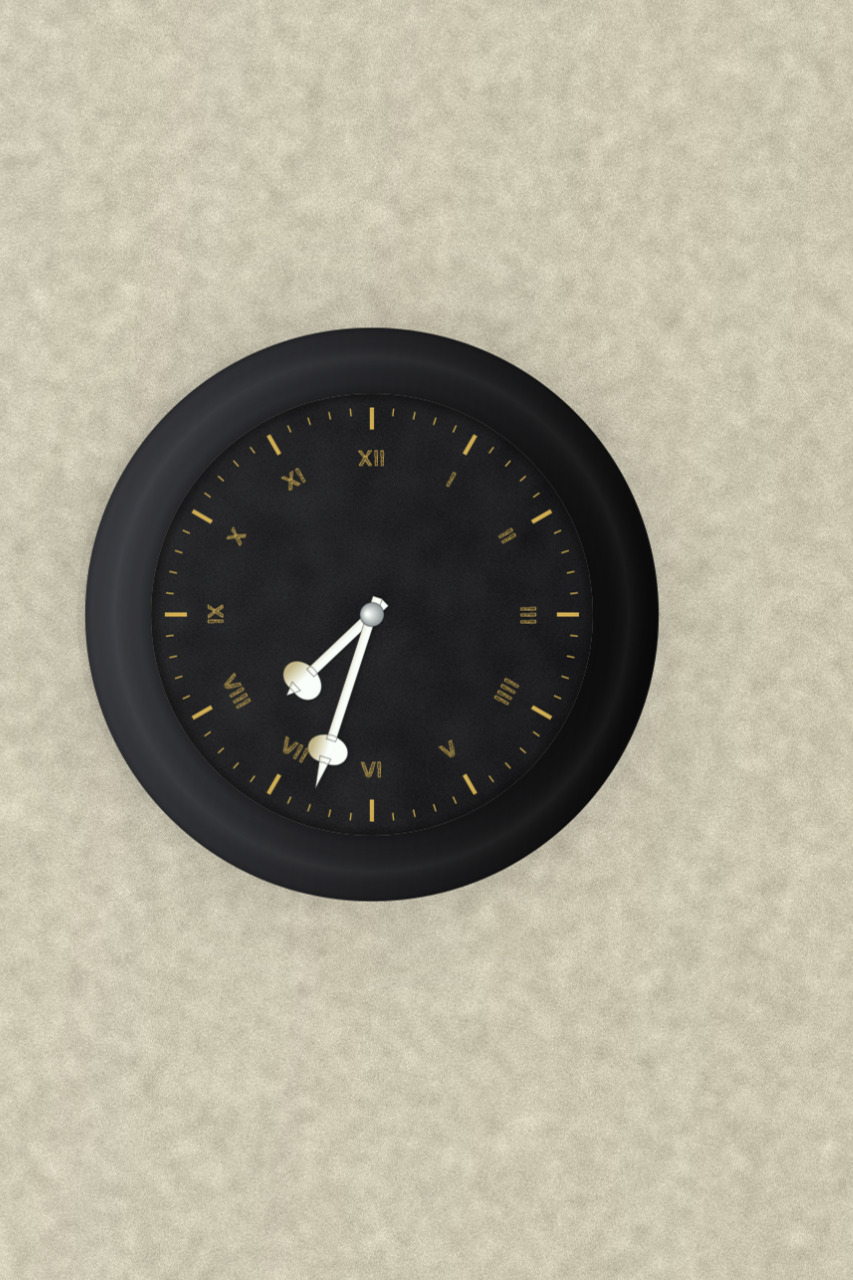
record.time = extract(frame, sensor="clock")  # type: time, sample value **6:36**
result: **7:33**
